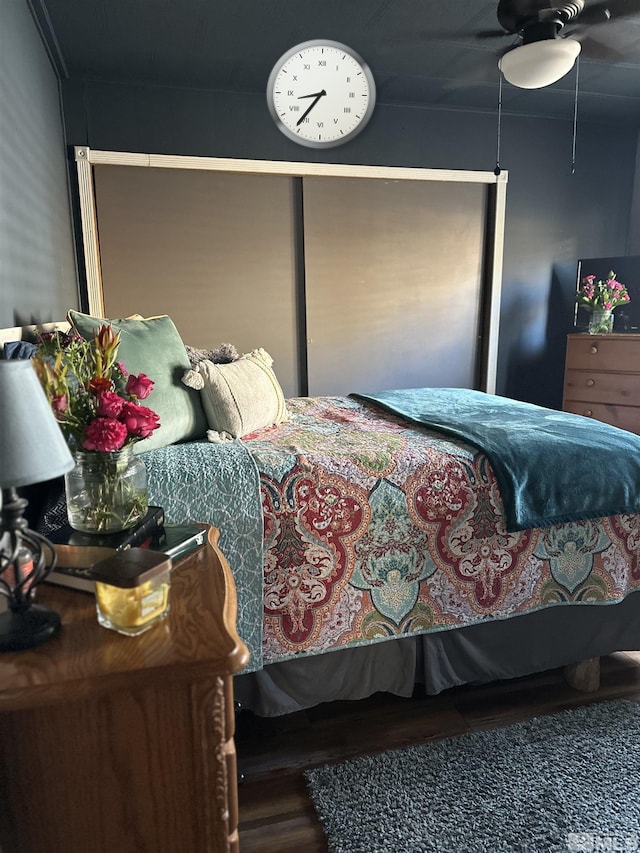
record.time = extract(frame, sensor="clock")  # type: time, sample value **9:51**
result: **8:36**
